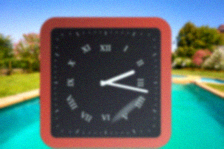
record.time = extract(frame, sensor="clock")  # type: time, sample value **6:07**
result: **2:17**
